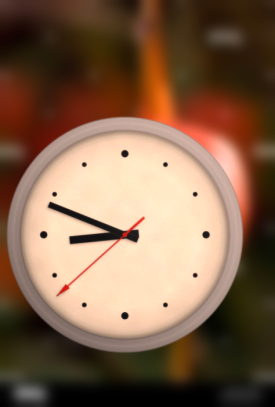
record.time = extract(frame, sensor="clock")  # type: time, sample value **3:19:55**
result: **8:48:38**
